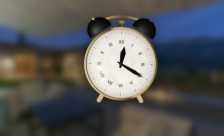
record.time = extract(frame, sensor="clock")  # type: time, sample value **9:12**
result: **12:20**
